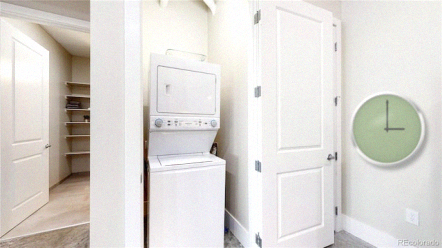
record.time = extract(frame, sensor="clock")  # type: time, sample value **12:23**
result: **3:00**
